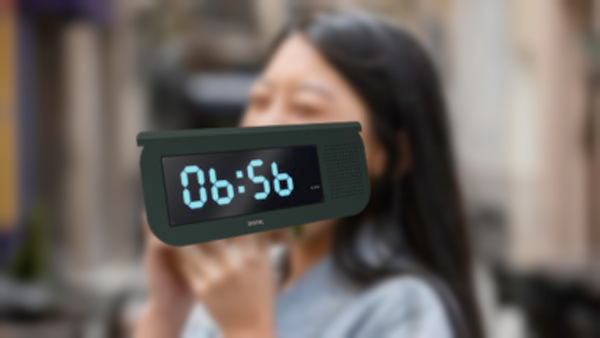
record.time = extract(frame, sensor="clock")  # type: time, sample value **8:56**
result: **6:56**
